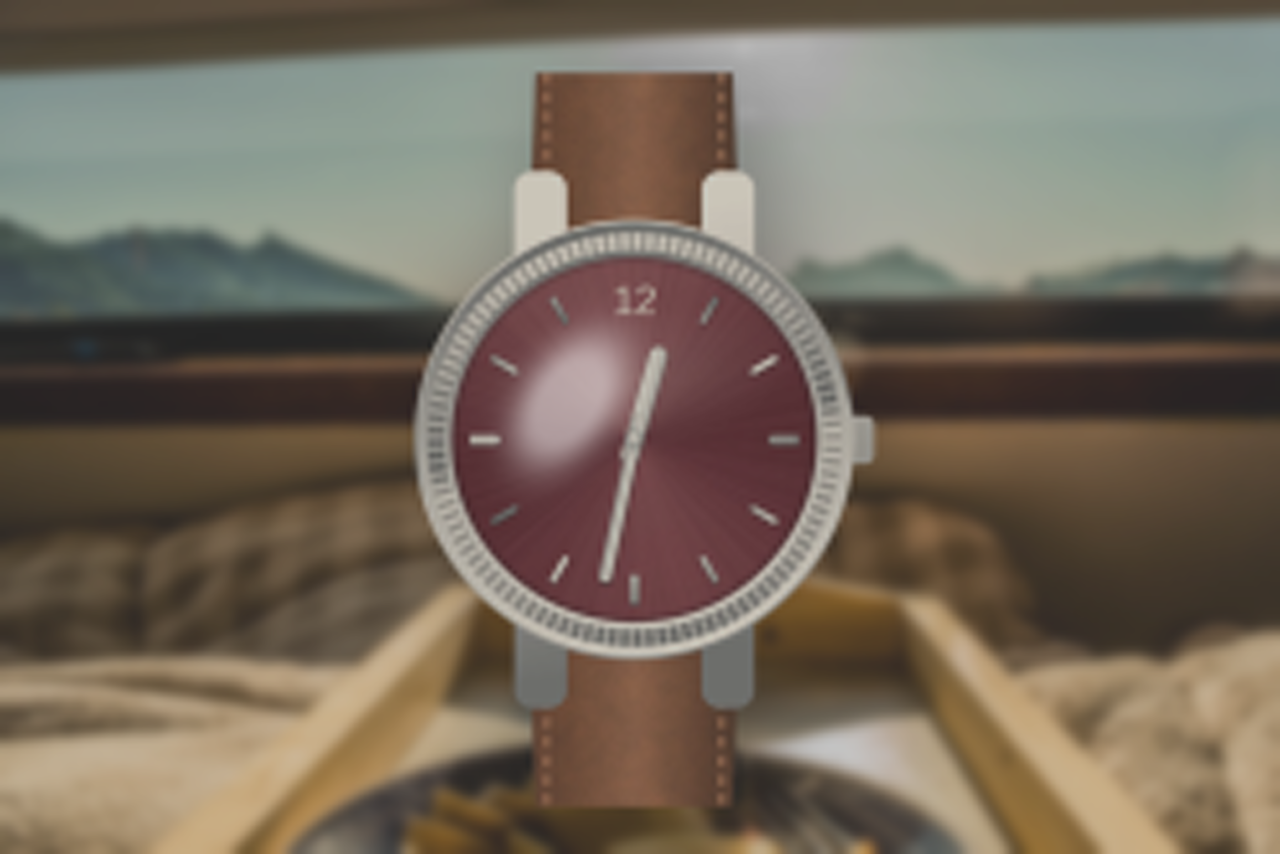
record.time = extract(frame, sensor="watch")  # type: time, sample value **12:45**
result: **12:32**
